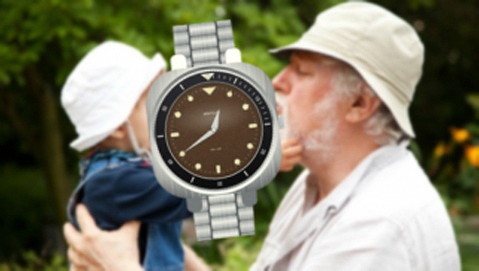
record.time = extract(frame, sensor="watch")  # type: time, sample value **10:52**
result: **12:40**
